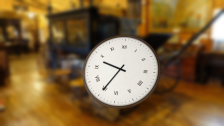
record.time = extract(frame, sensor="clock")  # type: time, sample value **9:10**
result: **9:35**
